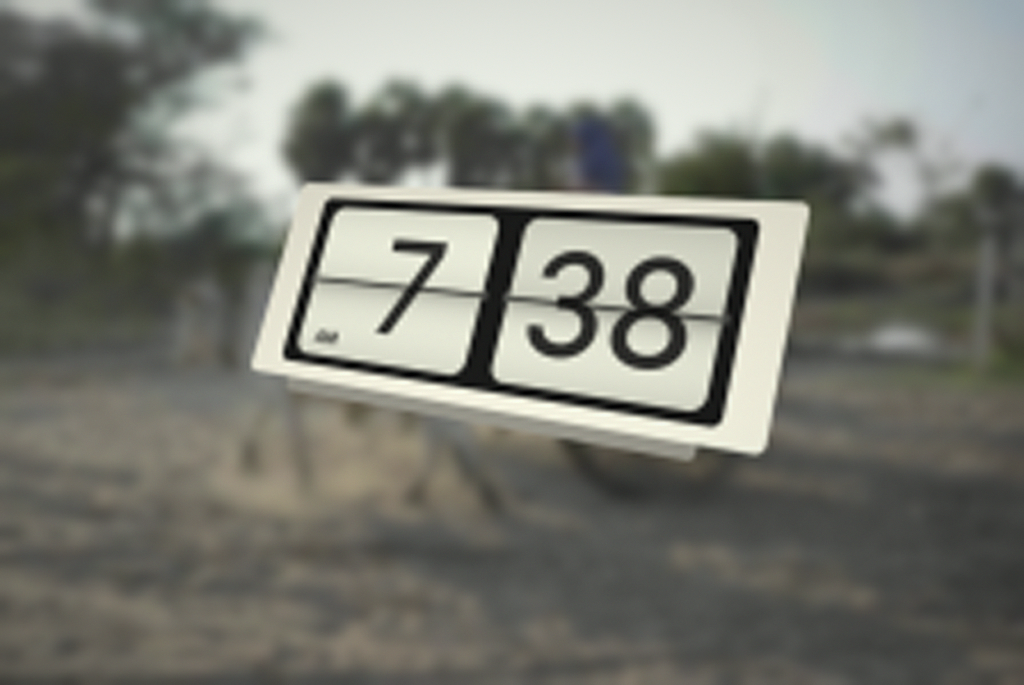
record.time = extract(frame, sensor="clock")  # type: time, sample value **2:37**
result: **7:38**
